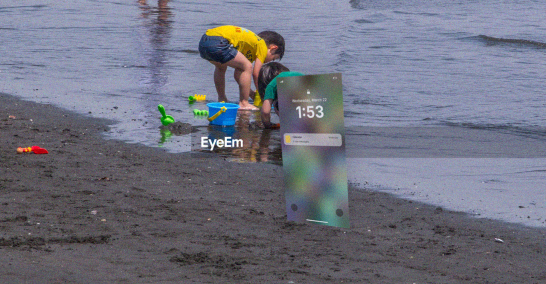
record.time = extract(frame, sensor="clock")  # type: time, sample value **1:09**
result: **1:53**
